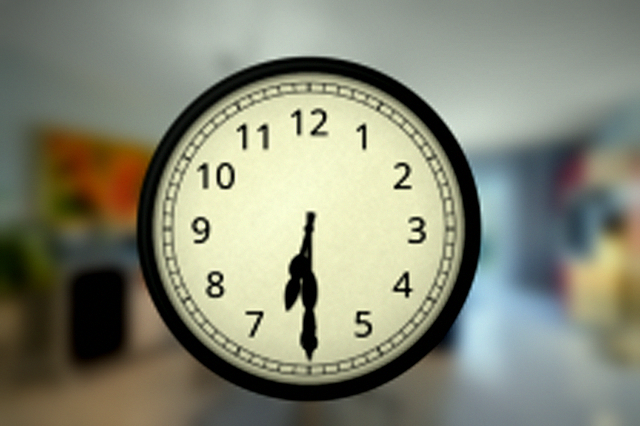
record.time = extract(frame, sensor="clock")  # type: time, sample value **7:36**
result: **6:30**
